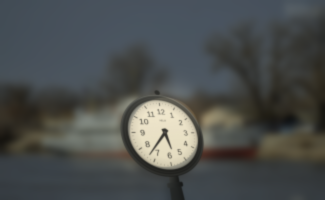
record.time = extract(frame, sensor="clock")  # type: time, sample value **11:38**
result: **5:37**
